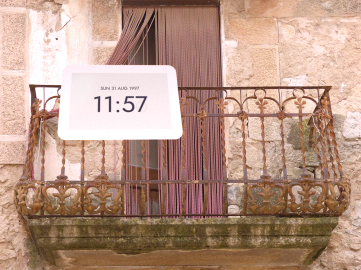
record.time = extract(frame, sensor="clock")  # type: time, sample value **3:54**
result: **11:57**
